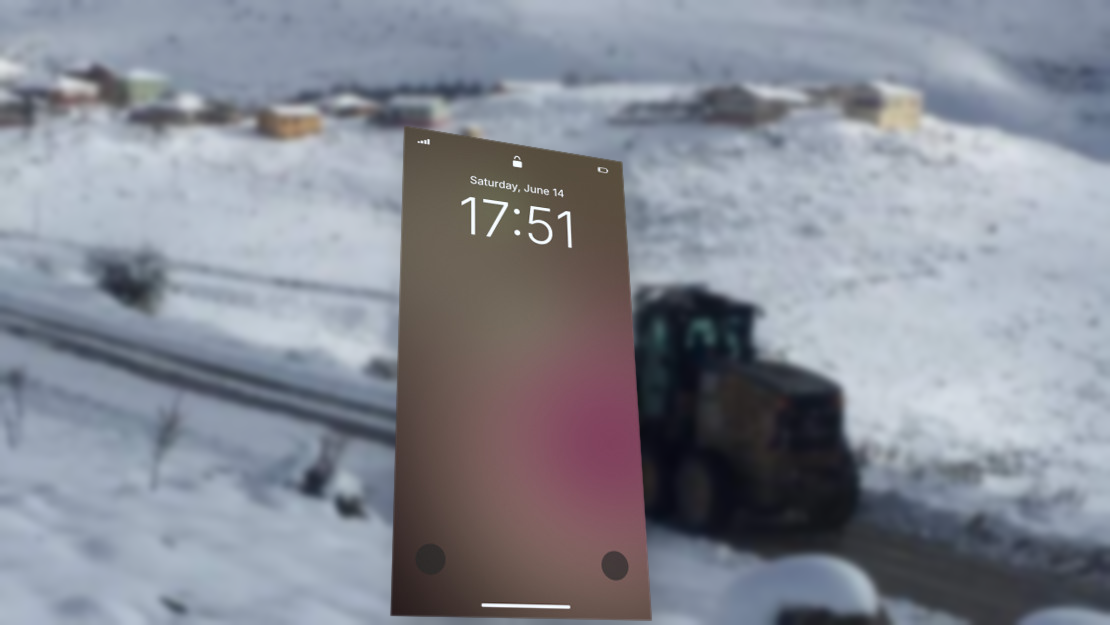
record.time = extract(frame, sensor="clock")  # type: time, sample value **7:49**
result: **17:51**
